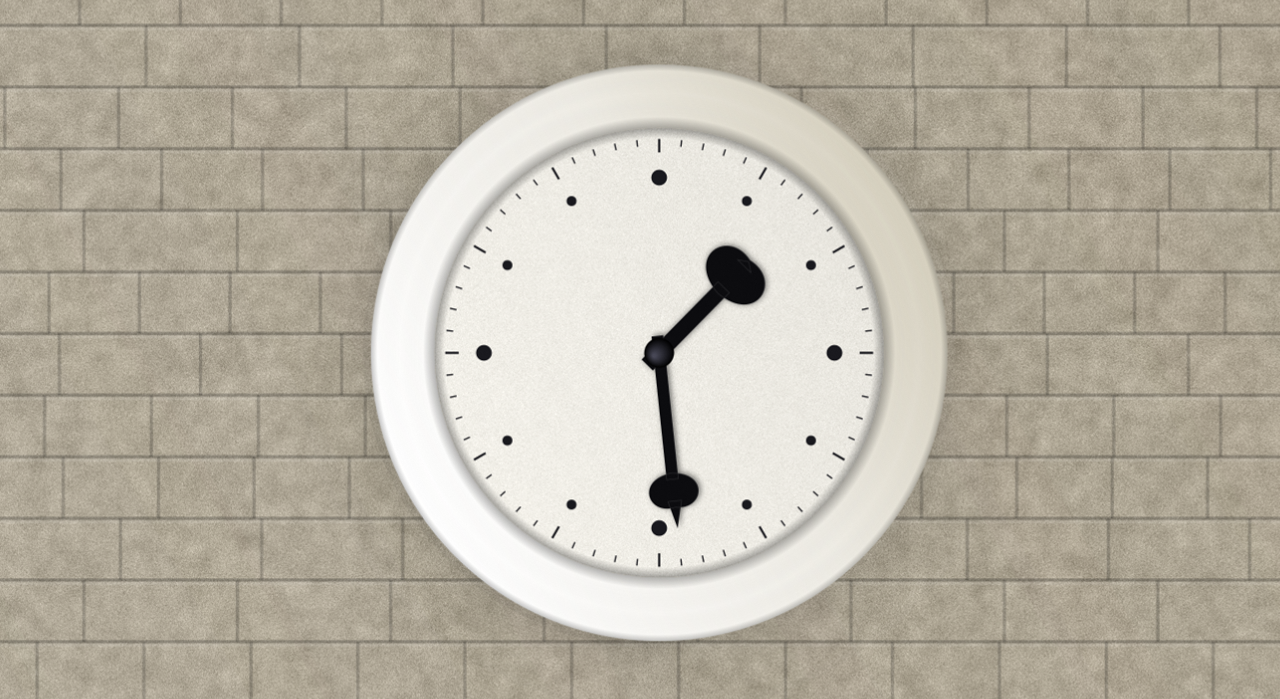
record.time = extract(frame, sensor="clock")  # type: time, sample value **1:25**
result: **1:29**
